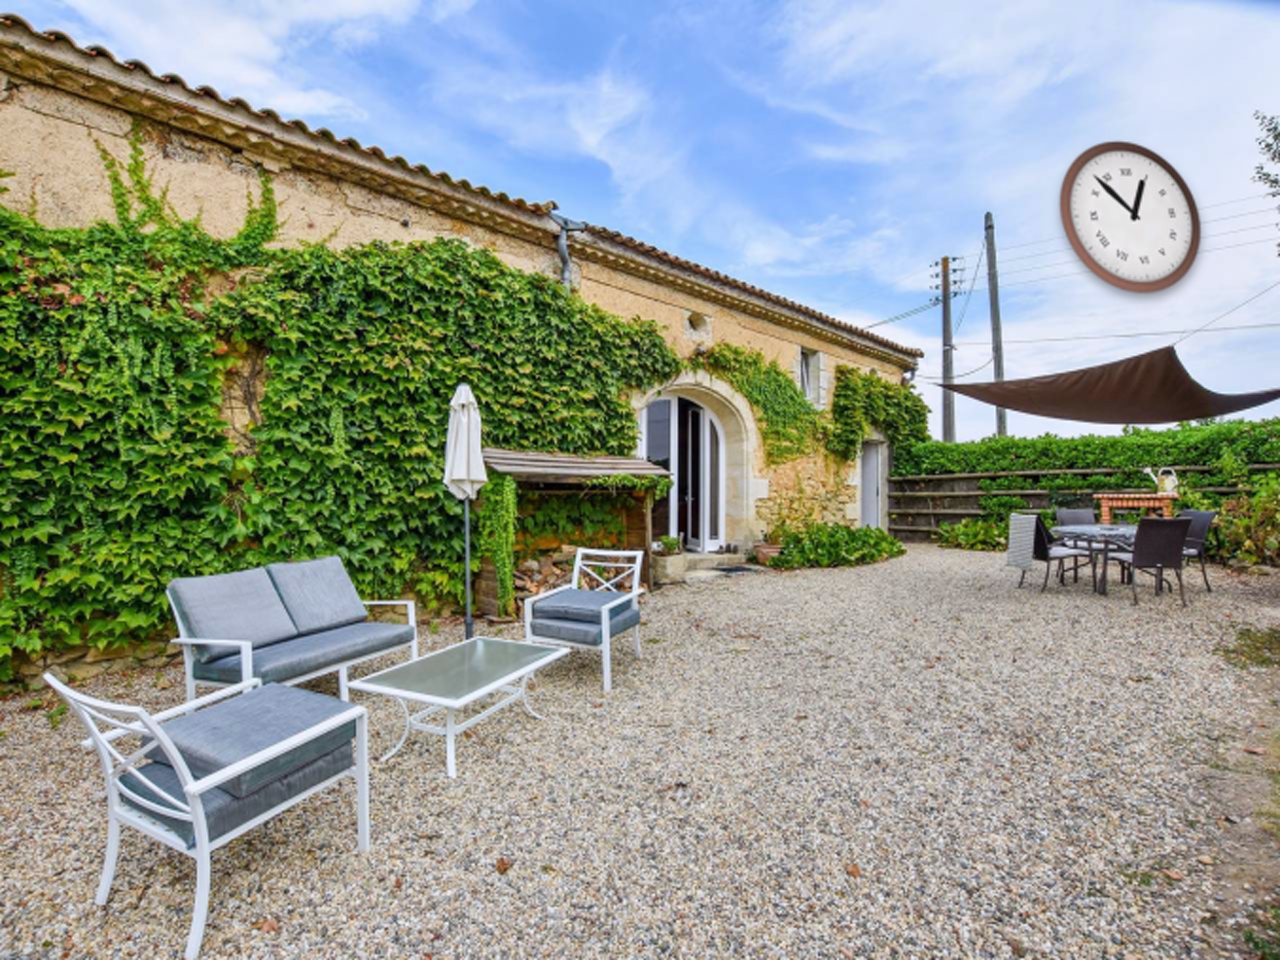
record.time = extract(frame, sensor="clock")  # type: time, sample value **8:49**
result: **12:53**
